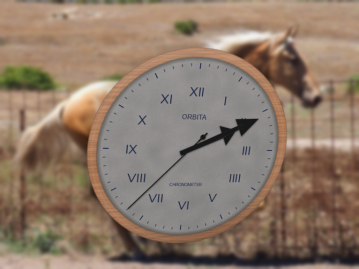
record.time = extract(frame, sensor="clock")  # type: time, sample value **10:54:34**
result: **2:10:37**
